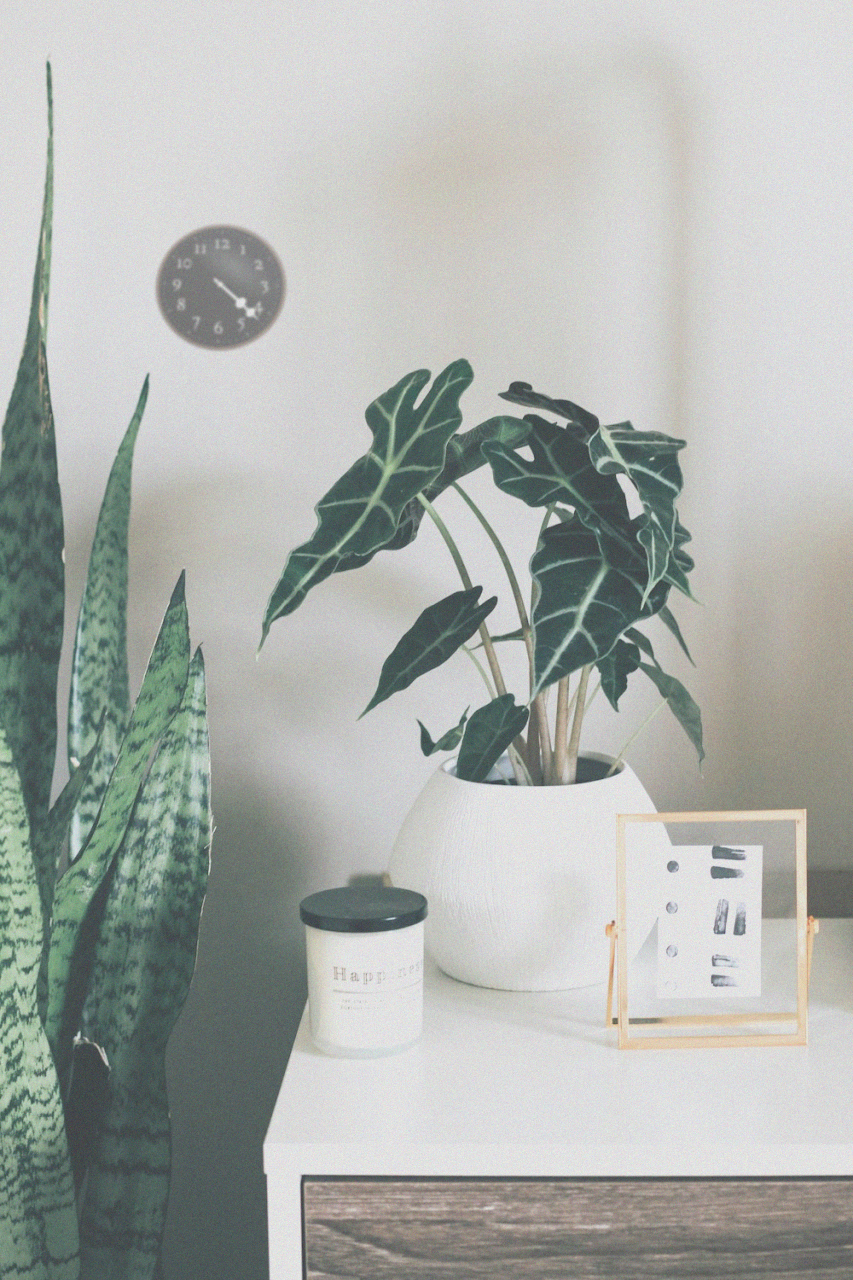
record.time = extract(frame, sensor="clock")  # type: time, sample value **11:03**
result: **4:22**
